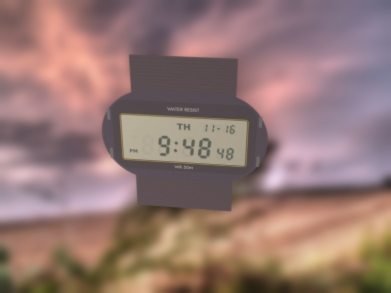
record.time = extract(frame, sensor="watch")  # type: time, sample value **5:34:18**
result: **9:48:48**
